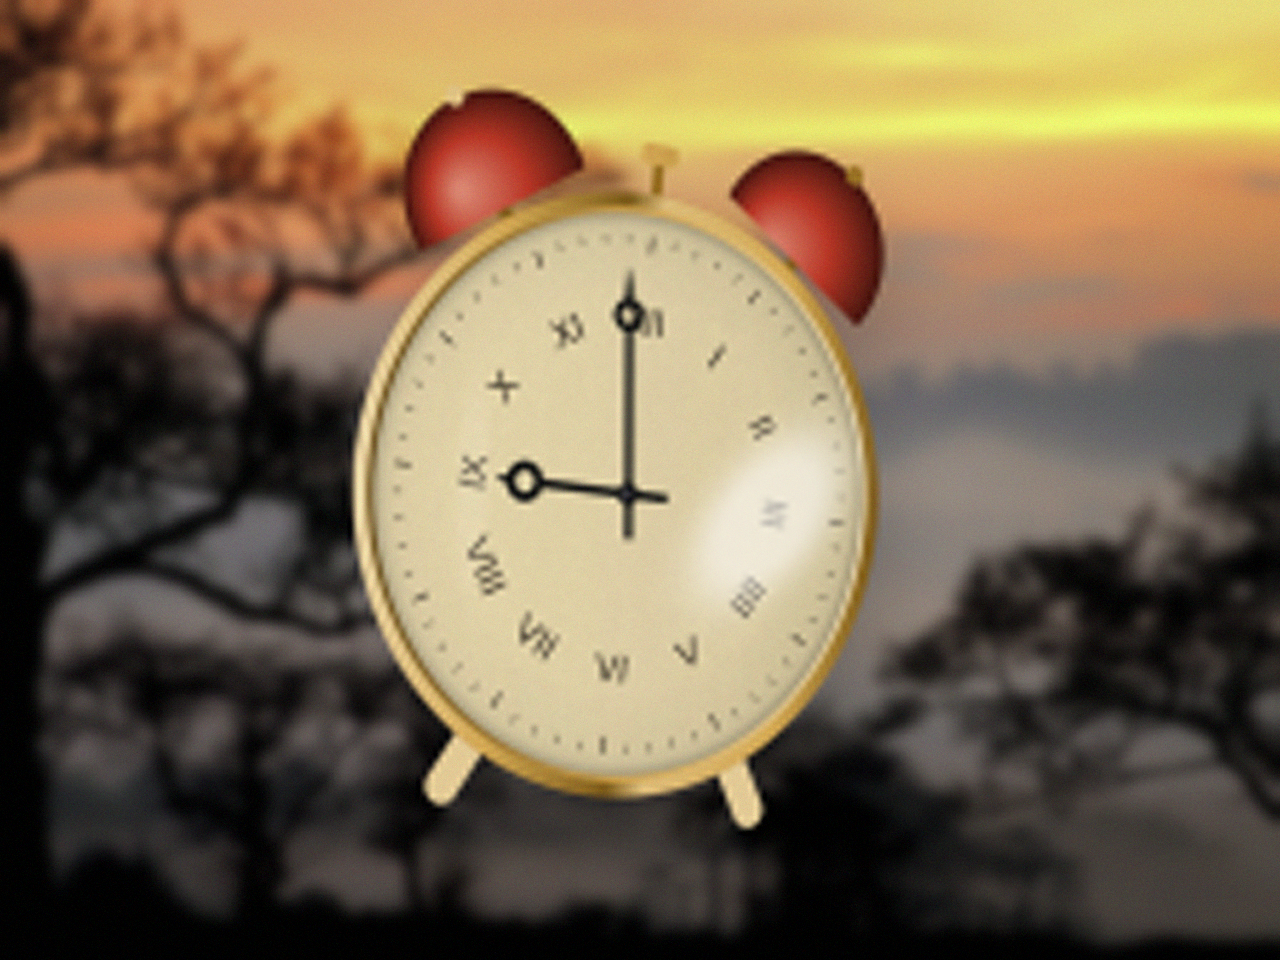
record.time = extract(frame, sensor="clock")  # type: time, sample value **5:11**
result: **8:59**
